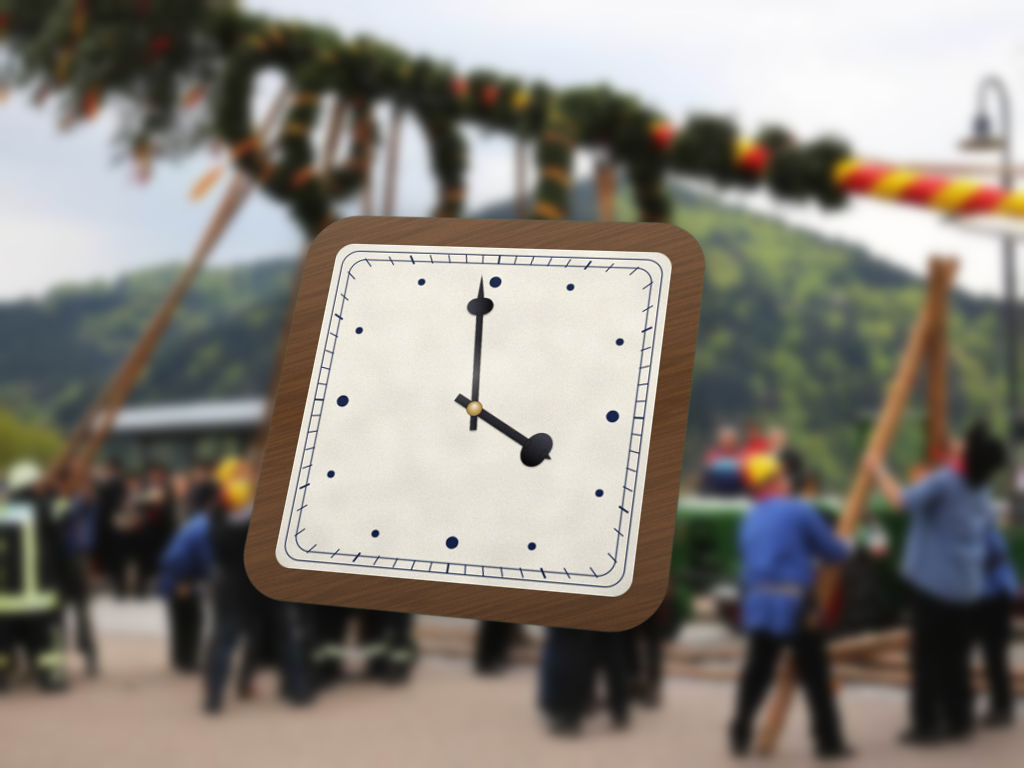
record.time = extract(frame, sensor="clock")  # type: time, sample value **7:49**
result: **3:59**
